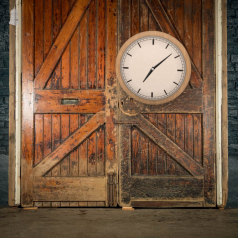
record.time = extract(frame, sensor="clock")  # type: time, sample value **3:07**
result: **7:08**
